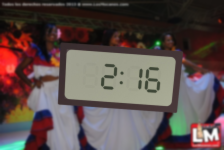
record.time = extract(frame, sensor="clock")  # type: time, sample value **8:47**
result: **2:16**
